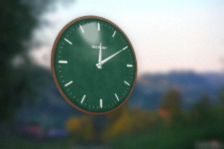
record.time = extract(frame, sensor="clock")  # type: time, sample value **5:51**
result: **12:10**
